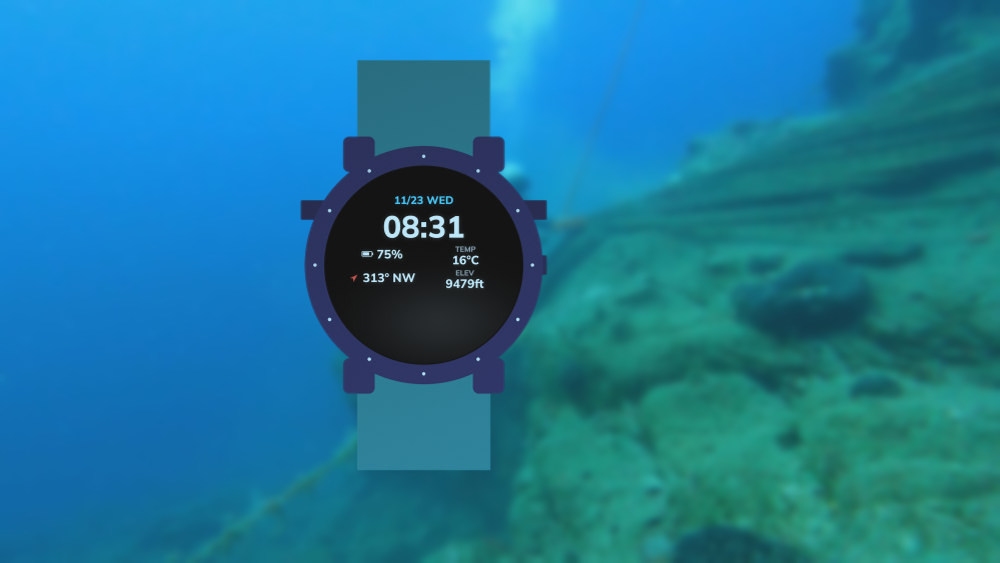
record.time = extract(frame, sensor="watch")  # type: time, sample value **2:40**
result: **8:31**
